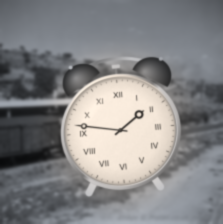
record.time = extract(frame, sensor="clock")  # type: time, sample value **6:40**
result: **1:47**
